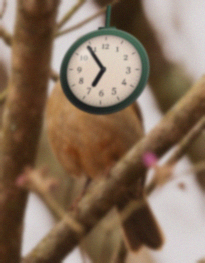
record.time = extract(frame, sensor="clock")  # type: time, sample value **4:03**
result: **6:54**
